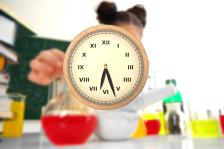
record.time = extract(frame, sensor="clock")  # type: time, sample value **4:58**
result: **6:27**
